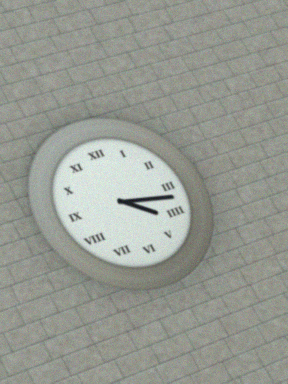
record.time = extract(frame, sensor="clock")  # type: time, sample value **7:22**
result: **4:17**
